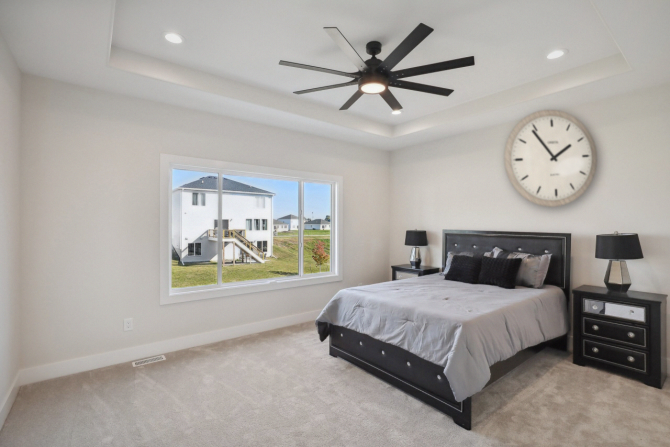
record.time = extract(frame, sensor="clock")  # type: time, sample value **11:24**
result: **1:54**
